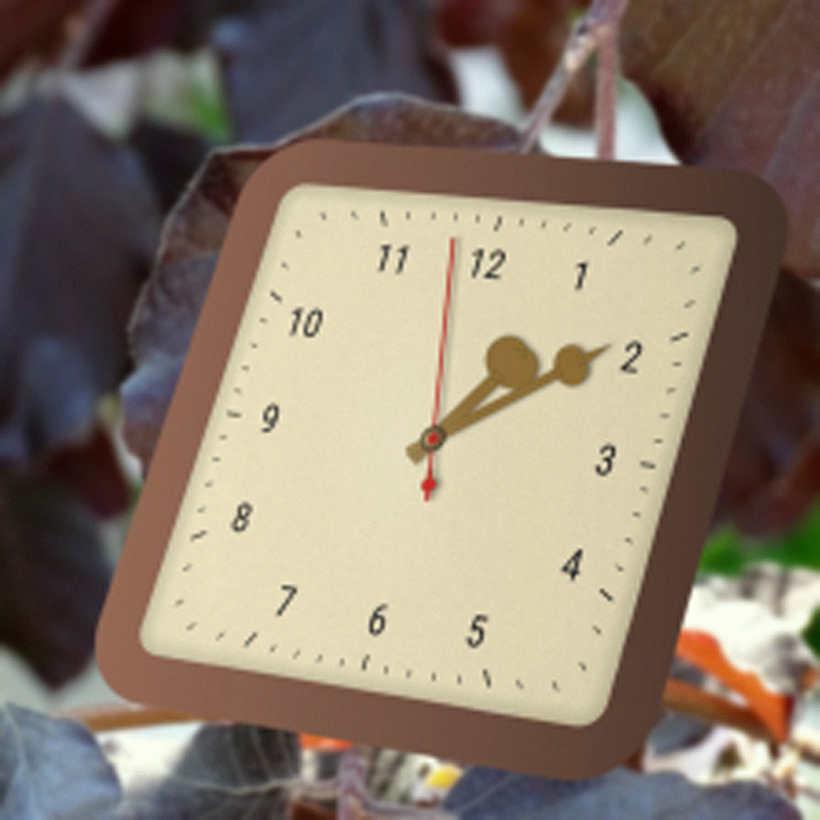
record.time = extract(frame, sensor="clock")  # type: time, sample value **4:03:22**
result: **1:08:58**
